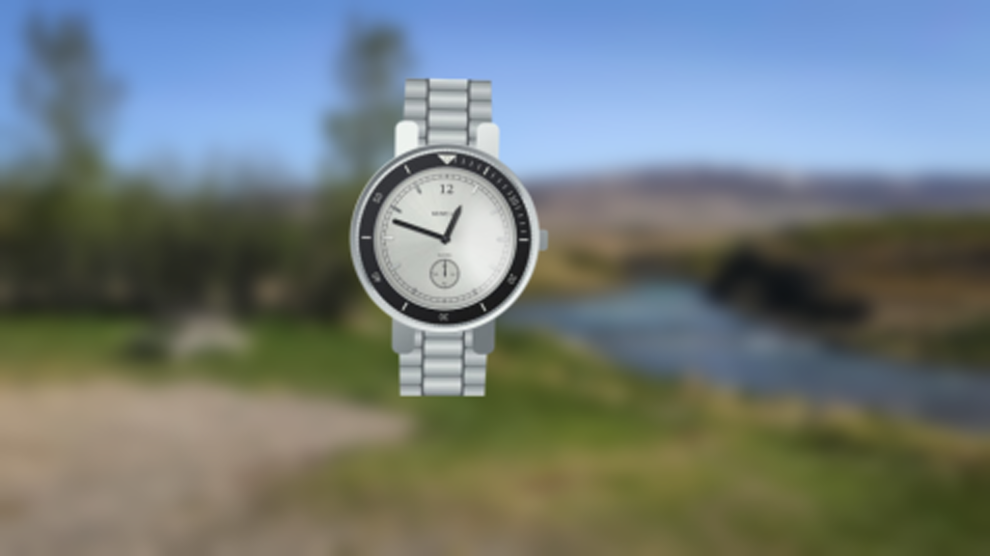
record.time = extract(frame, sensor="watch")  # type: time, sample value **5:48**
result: **12:48**
